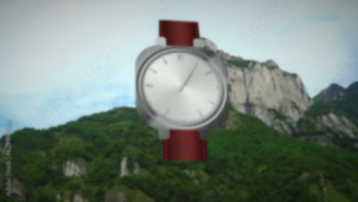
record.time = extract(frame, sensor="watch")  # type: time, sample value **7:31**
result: **1:05**
